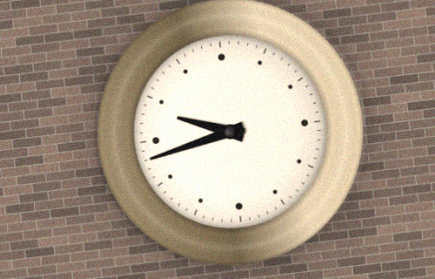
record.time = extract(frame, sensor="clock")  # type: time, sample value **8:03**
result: **9:43**
